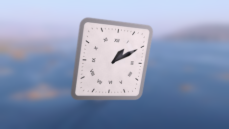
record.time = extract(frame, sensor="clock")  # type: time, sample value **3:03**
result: **1:10**
